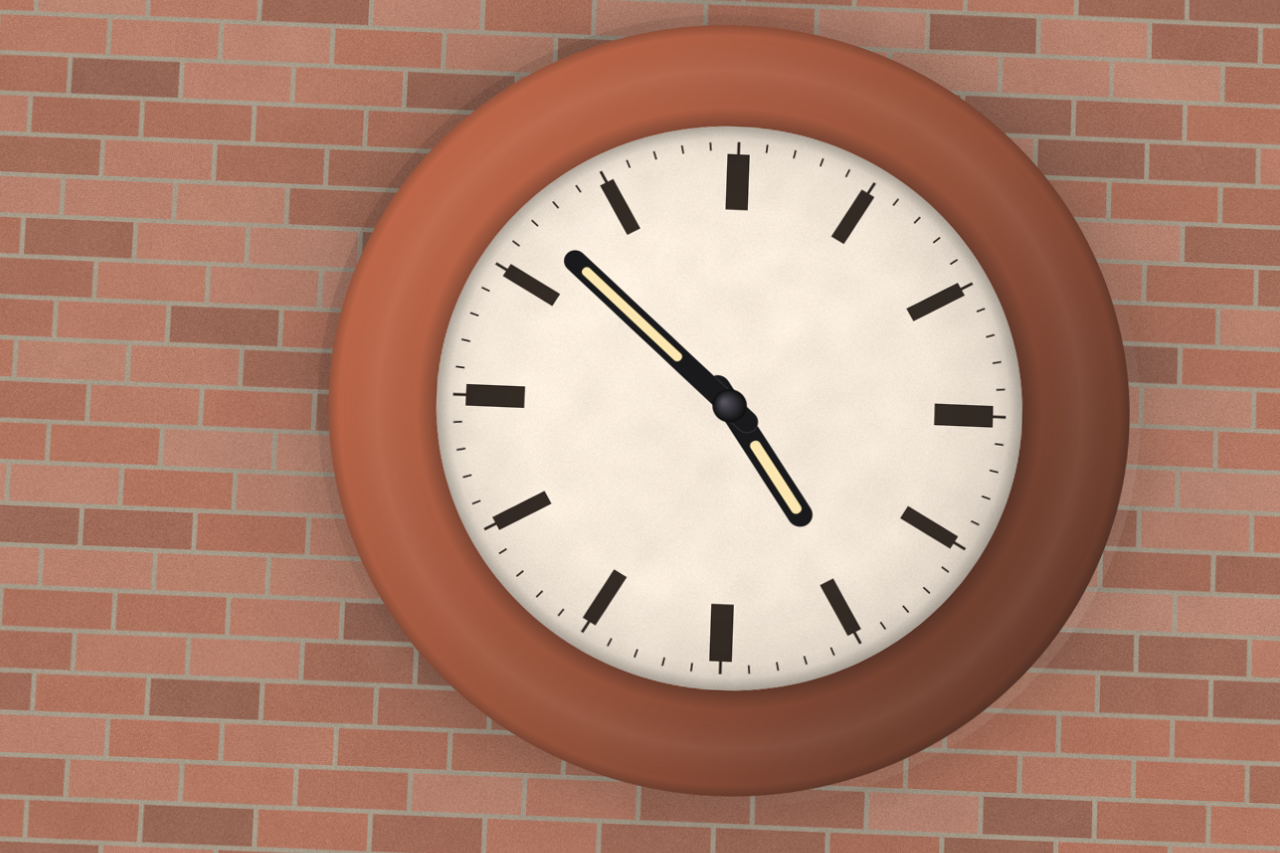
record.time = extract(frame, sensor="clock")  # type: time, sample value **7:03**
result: **4:52**
